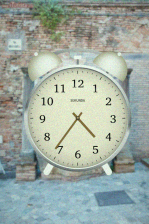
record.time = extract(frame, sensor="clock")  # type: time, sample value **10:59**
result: **4:36**
